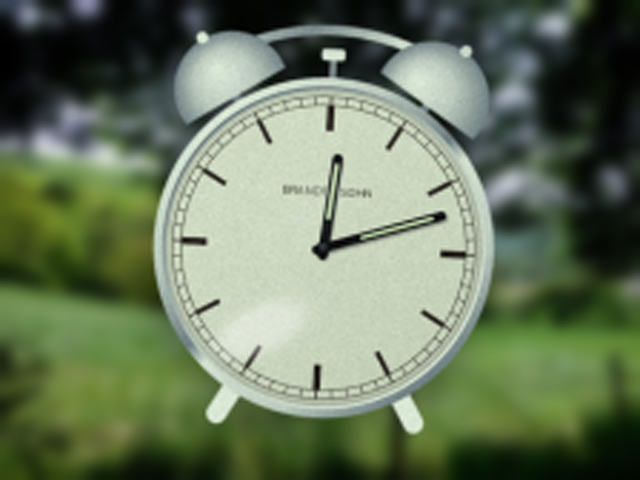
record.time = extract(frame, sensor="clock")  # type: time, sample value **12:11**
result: **12:12**
